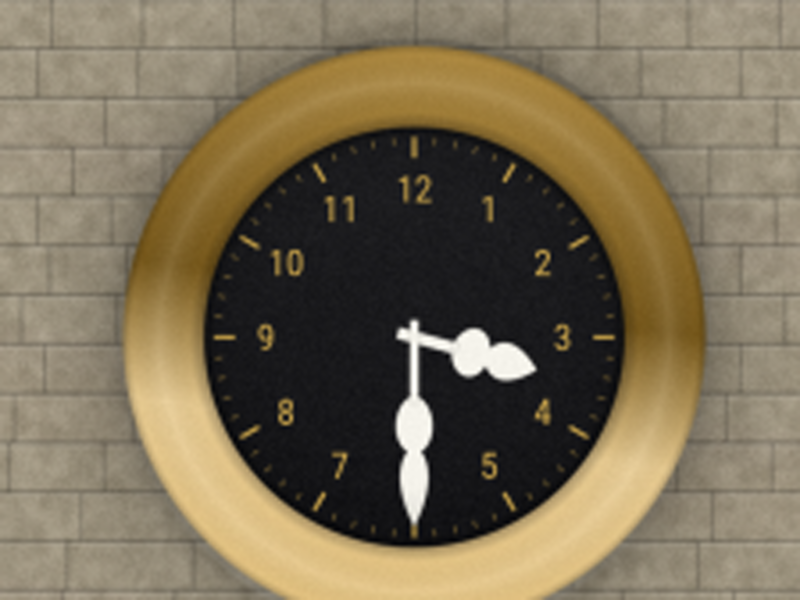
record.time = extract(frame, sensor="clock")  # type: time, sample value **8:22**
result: **3:30**
